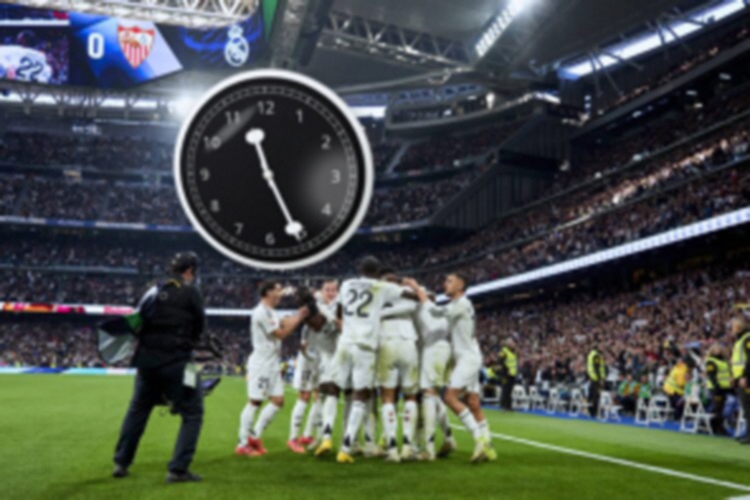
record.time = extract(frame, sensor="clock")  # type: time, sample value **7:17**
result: **11:26**
